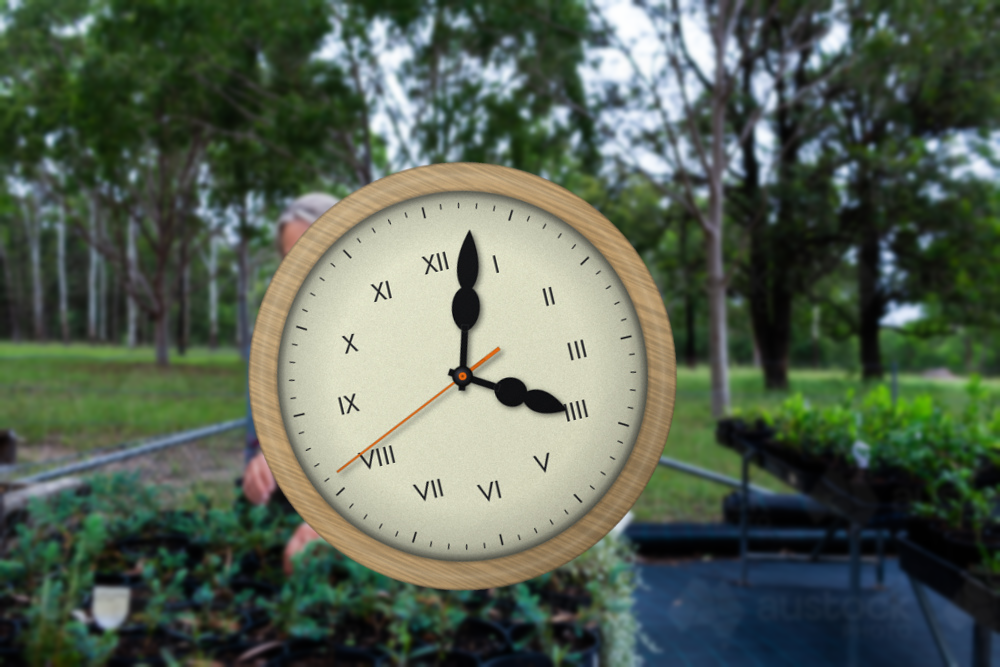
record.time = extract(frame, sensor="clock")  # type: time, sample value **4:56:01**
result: **4:02:41**
